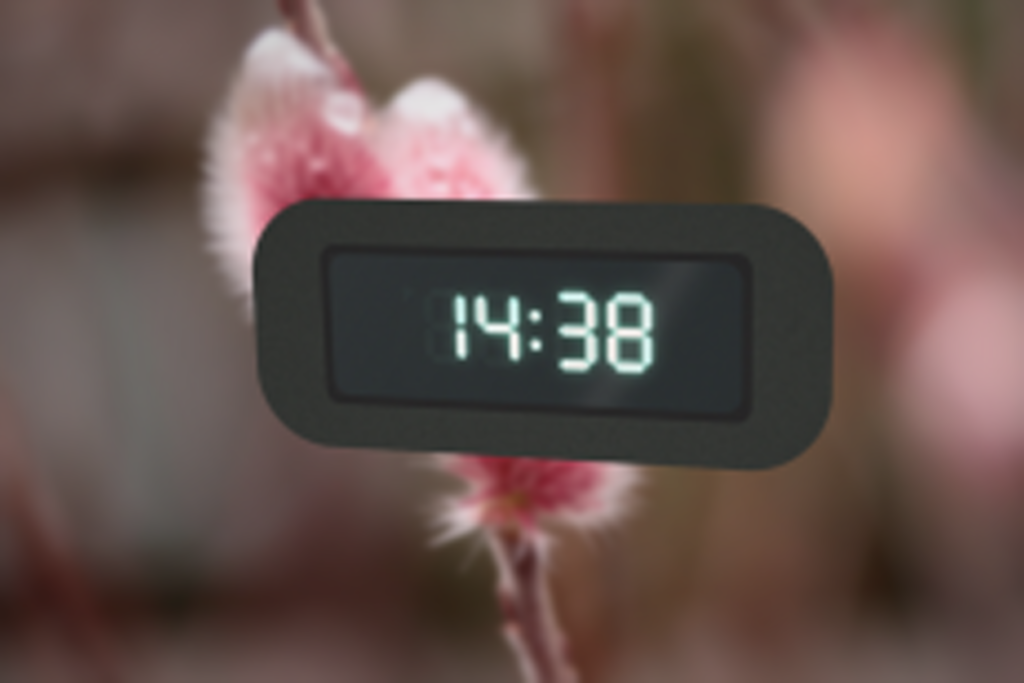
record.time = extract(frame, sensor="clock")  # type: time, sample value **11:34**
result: **14:38**
